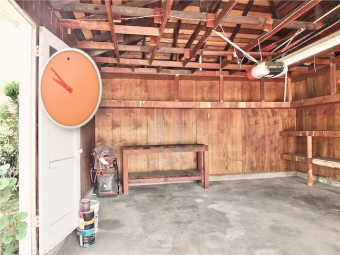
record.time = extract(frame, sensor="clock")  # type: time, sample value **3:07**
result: **9:52**
